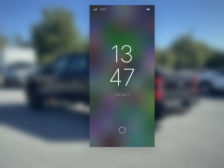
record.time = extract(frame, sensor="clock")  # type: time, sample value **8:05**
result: **13:47**
